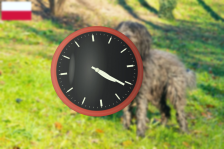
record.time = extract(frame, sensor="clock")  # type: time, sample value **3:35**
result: **4:21**
